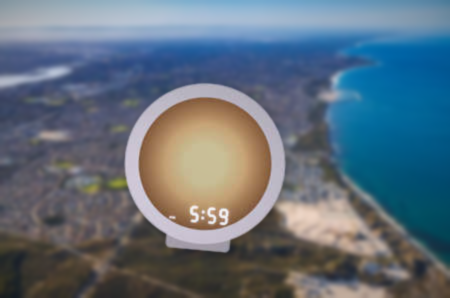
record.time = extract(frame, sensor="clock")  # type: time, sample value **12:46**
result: **5:59**
